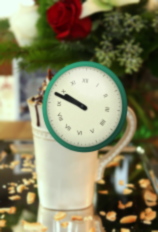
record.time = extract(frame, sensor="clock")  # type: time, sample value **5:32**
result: **9:48**
